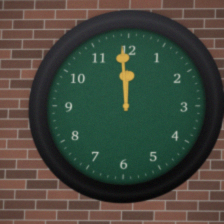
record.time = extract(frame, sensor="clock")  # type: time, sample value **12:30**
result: **11:59**
